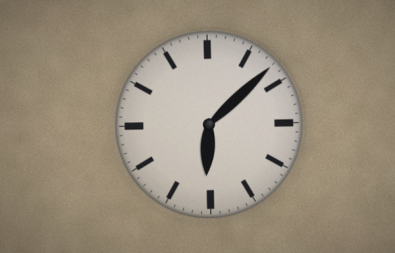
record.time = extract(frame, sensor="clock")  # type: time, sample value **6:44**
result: **6:08**
